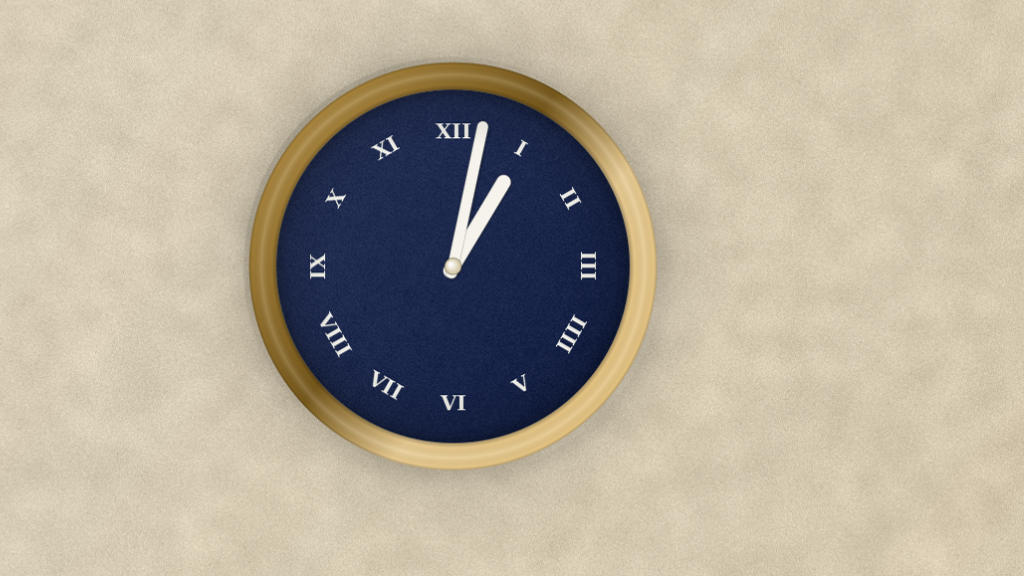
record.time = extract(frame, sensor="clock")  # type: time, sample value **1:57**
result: **1:02**
